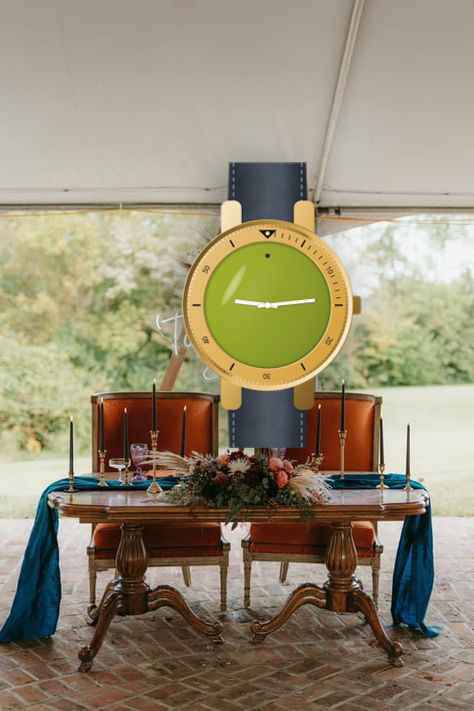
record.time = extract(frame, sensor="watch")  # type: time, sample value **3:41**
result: **9:14**
